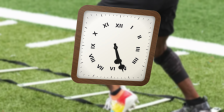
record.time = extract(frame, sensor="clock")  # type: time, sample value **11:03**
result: **5:26**
